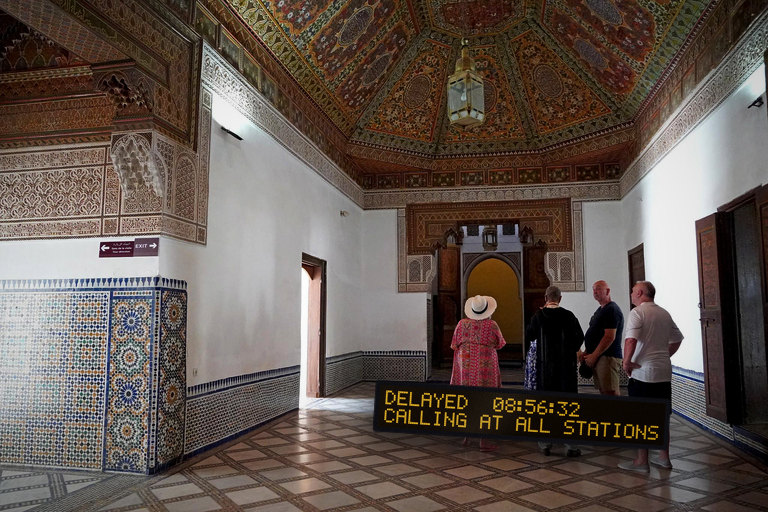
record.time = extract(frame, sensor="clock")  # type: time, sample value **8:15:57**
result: **8:56:32**
